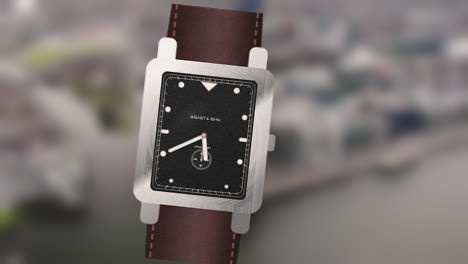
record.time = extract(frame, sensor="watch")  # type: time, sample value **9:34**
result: **5:40**
